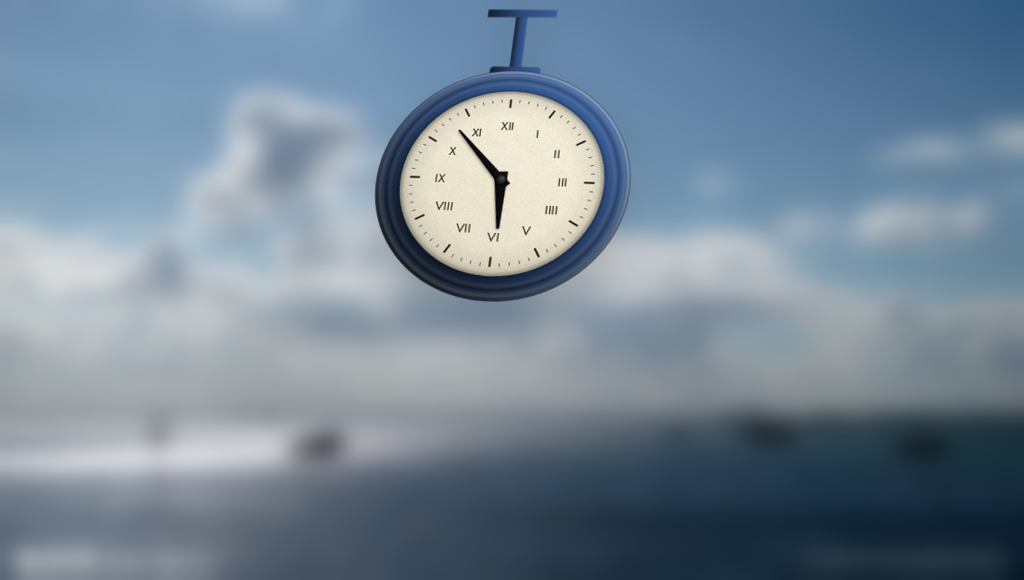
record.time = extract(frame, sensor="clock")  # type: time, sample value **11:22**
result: **5:53**
